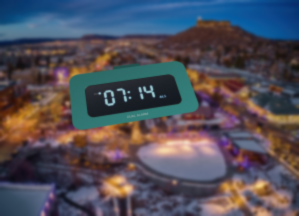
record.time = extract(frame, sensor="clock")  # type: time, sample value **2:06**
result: **7:14**
